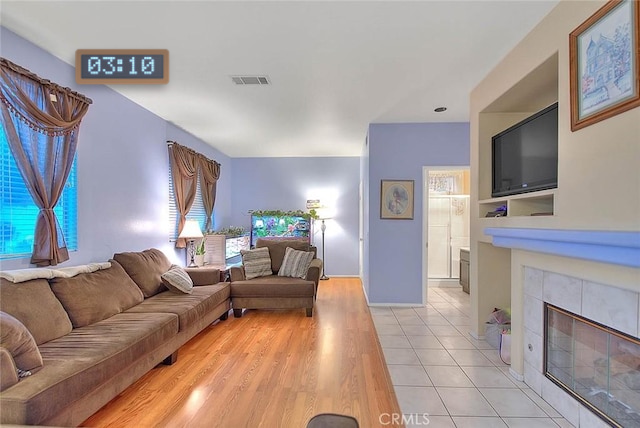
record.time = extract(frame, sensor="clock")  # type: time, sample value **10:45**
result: **3:10**
